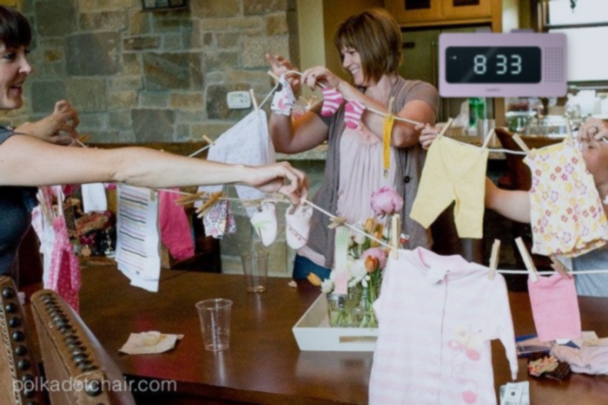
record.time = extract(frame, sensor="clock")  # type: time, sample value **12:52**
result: **8:33**
